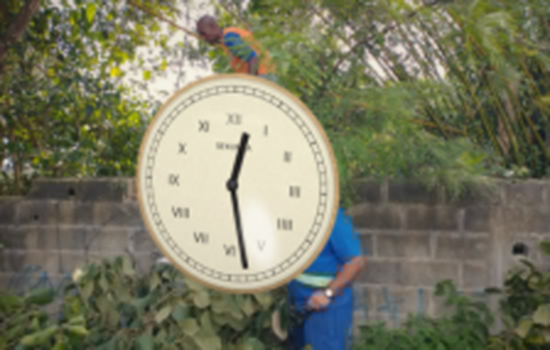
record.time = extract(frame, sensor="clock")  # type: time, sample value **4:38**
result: **12:28**
